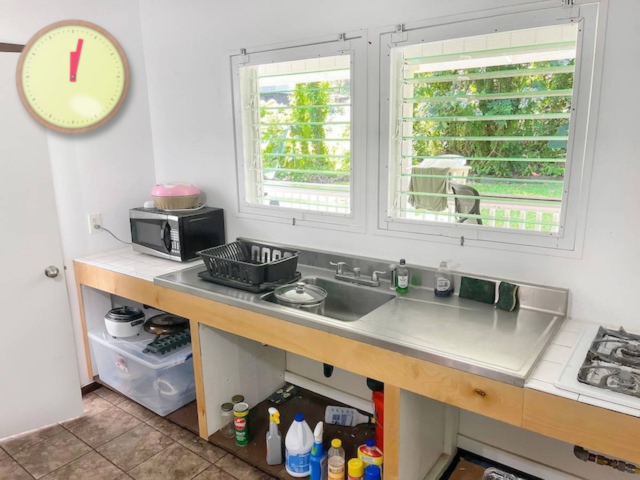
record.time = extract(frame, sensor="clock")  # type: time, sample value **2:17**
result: **12:02**
